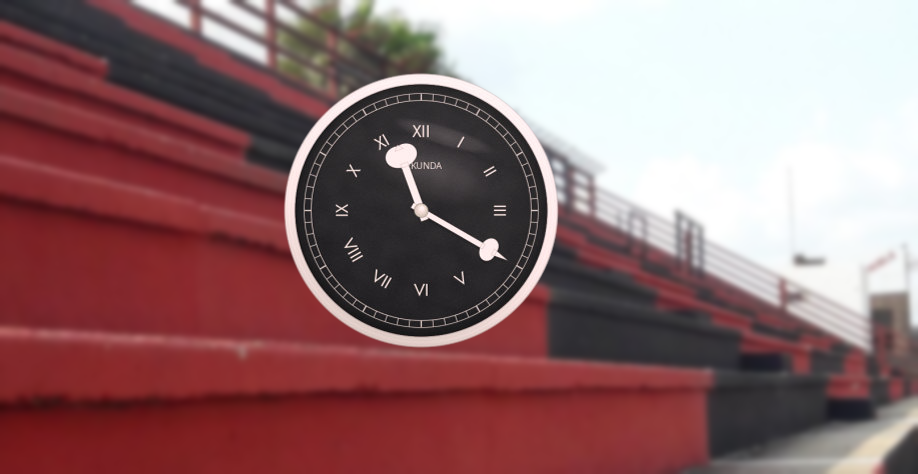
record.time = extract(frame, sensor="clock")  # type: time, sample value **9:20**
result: **11:20**
